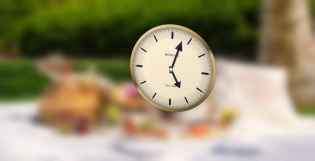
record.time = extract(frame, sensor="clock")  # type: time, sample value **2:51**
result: **5:03**
